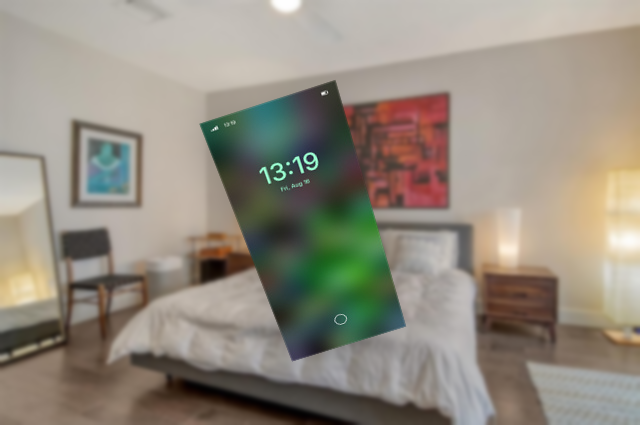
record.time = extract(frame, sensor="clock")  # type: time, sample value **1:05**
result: **13:19**
